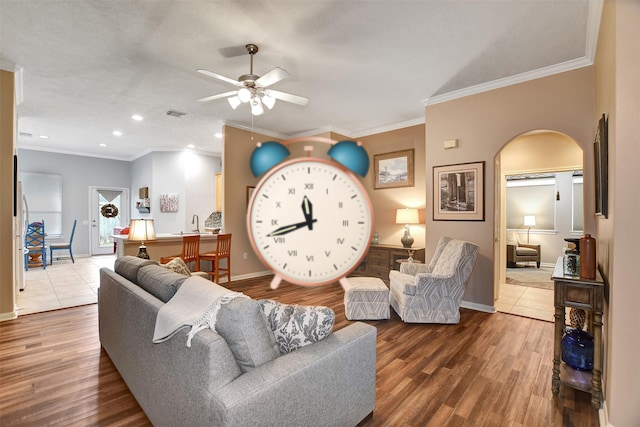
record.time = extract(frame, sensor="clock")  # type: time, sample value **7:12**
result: **11:42**
